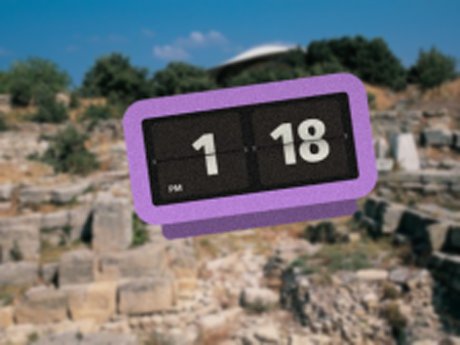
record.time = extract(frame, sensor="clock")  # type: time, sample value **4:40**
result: **1:18**
